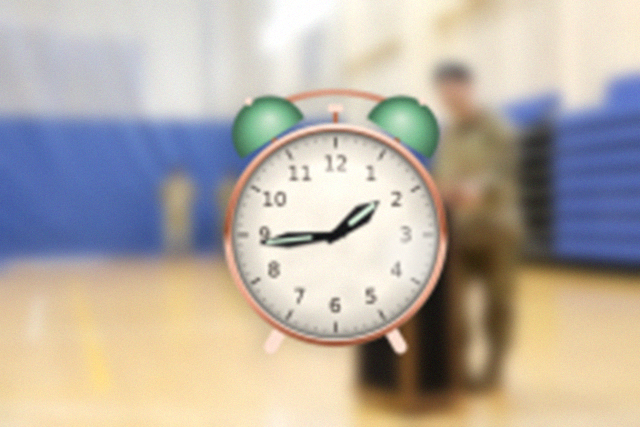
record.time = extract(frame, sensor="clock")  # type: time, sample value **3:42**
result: **1:44**
